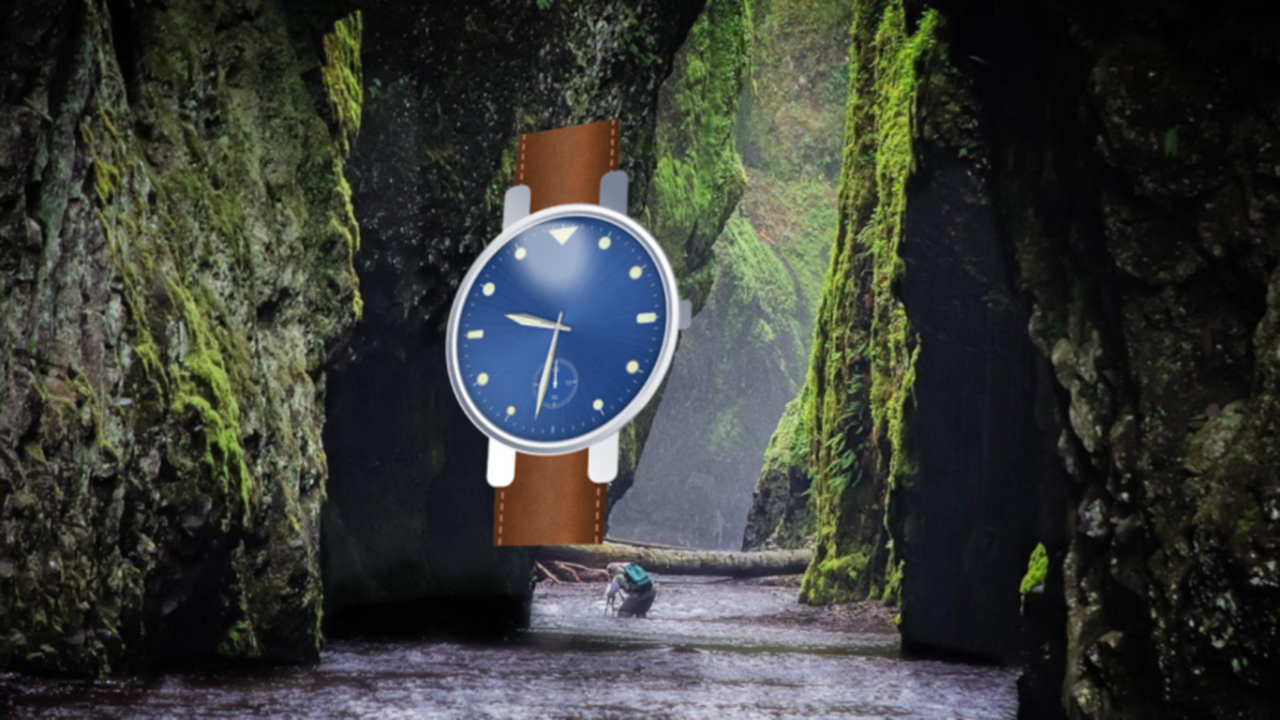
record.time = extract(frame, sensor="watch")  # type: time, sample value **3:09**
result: **9:32**
